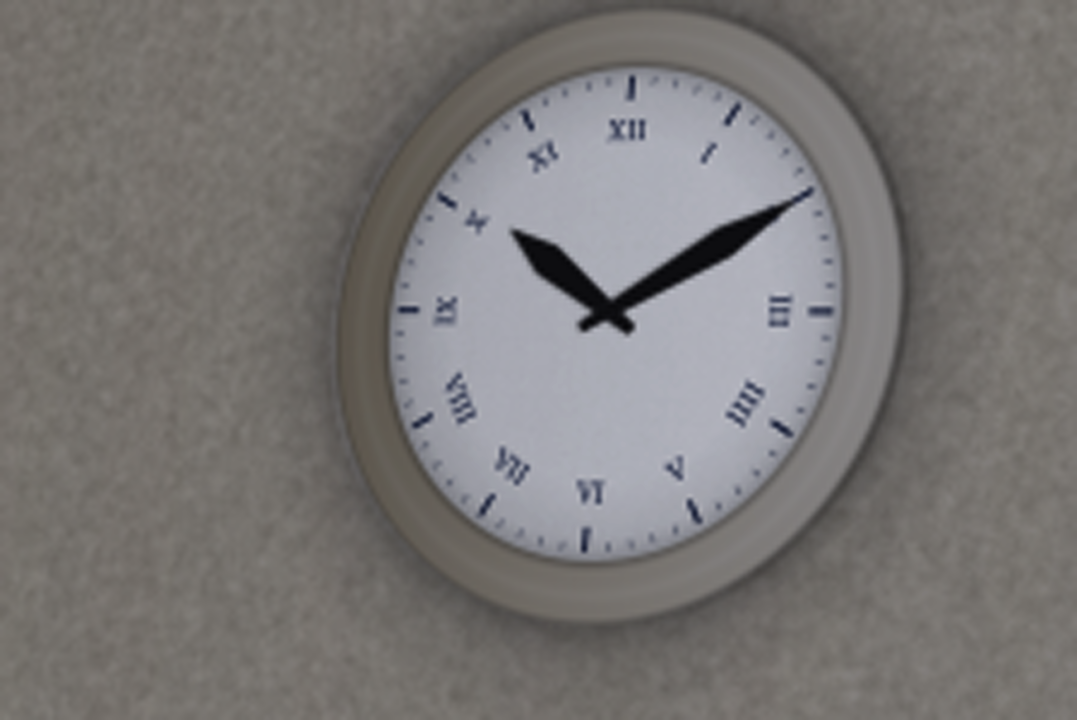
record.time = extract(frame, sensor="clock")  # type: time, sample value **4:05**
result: **10:10**
